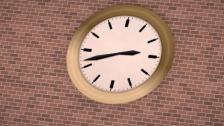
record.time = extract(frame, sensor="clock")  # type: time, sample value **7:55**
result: **2:42**
